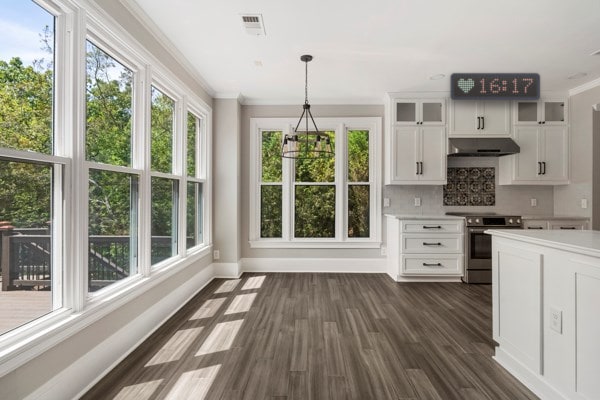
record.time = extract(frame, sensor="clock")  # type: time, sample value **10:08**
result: **16:17**
